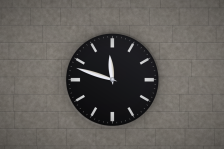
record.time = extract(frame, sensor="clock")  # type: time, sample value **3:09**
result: **11:48**
